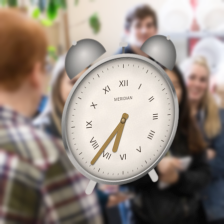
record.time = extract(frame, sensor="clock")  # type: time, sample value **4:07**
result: **6:37**
